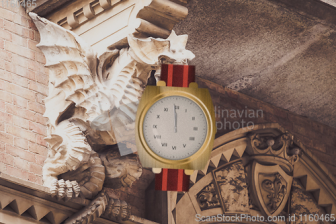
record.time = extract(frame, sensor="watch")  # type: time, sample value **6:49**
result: **11:59**
